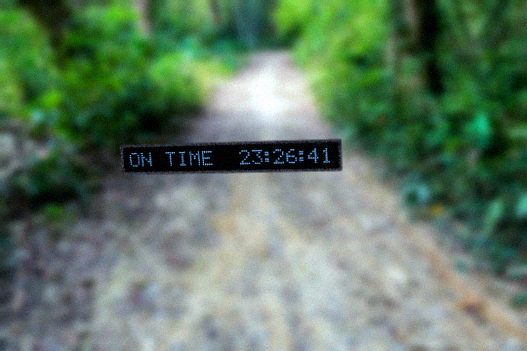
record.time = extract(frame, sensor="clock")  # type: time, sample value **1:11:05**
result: **23:26:41**
